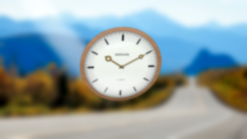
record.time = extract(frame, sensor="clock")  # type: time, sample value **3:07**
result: **10:10**
